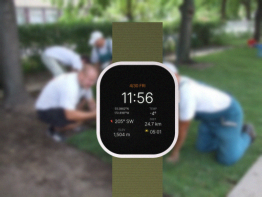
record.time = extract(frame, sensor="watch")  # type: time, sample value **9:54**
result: **11:56**
